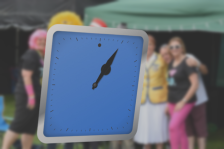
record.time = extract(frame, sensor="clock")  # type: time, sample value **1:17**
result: **1:05**
